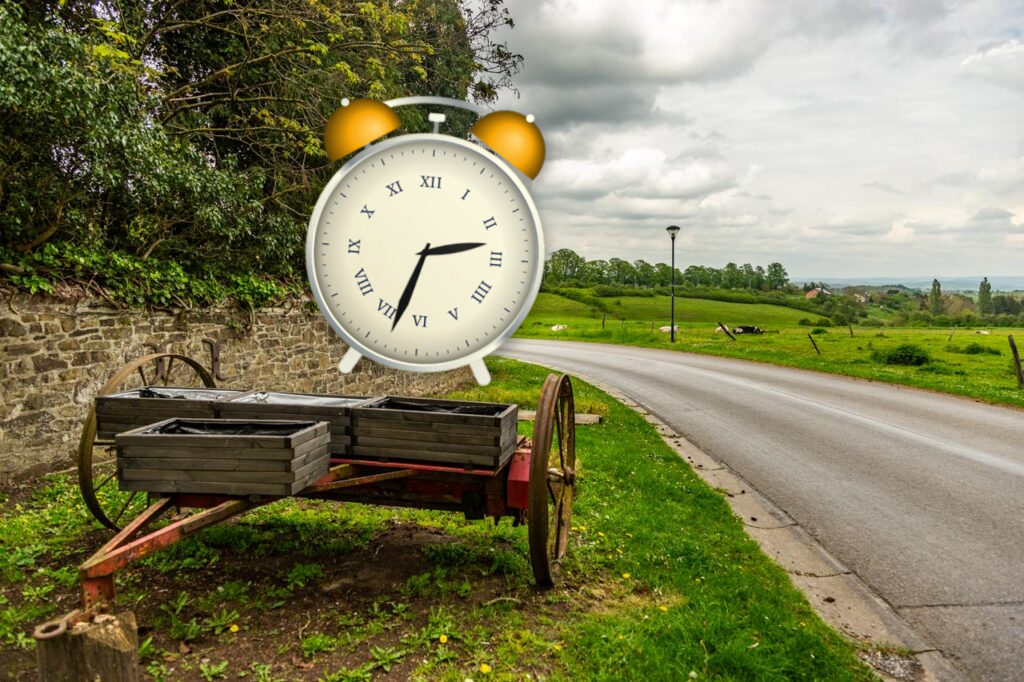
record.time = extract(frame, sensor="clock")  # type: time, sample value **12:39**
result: **2:33**
